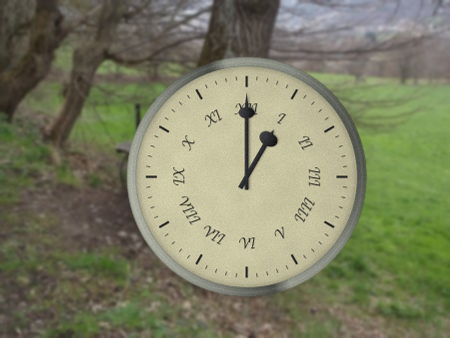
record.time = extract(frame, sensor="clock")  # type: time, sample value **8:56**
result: **1:00**
